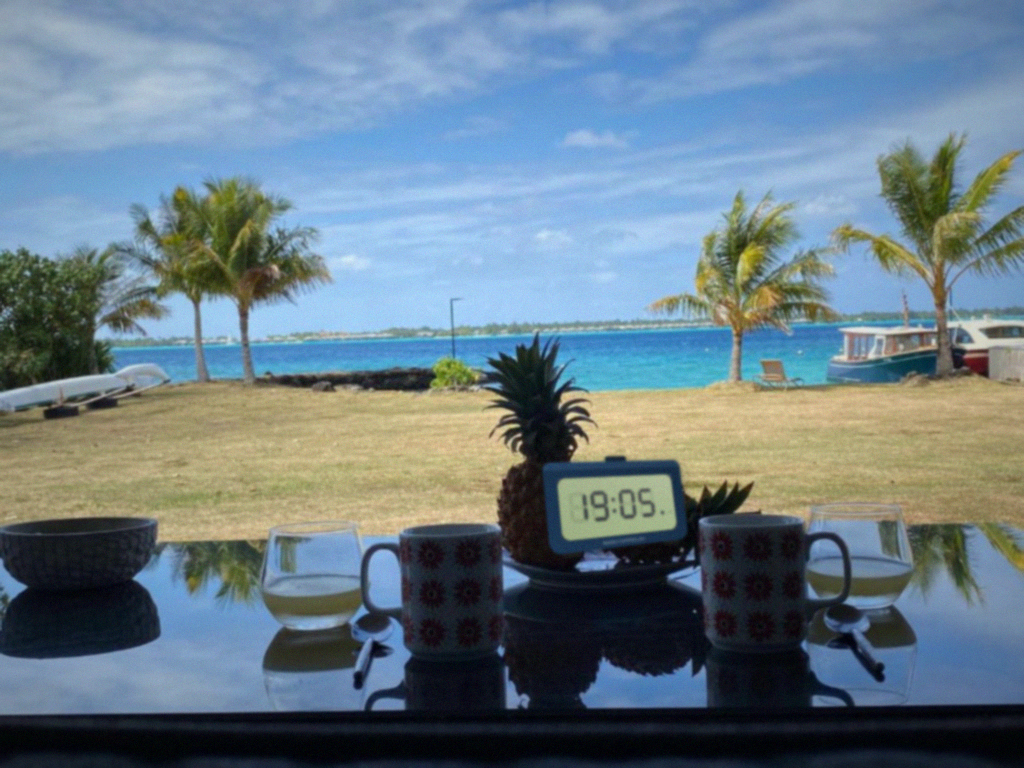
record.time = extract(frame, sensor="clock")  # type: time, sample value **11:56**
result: **19:05**
